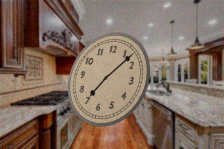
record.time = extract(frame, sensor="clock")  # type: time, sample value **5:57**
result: **7:07**
